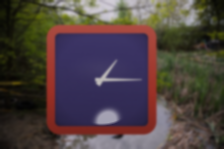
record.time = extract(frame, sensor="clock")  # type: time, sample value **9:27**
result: **1:15**
